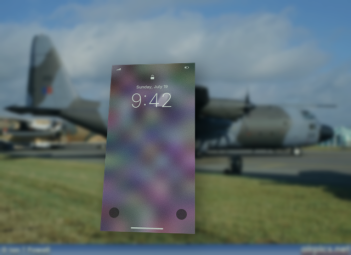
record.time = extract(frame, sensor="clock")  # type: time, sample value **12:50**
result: **9:42**
